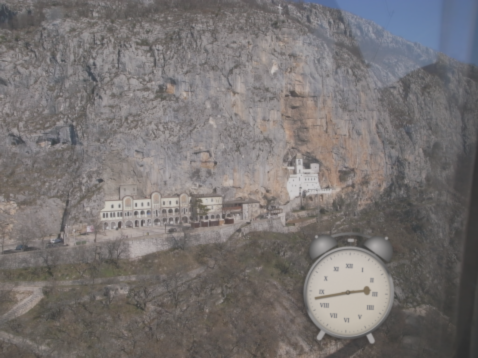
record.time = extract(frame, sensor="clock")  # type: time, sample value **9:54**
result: **2:43**
